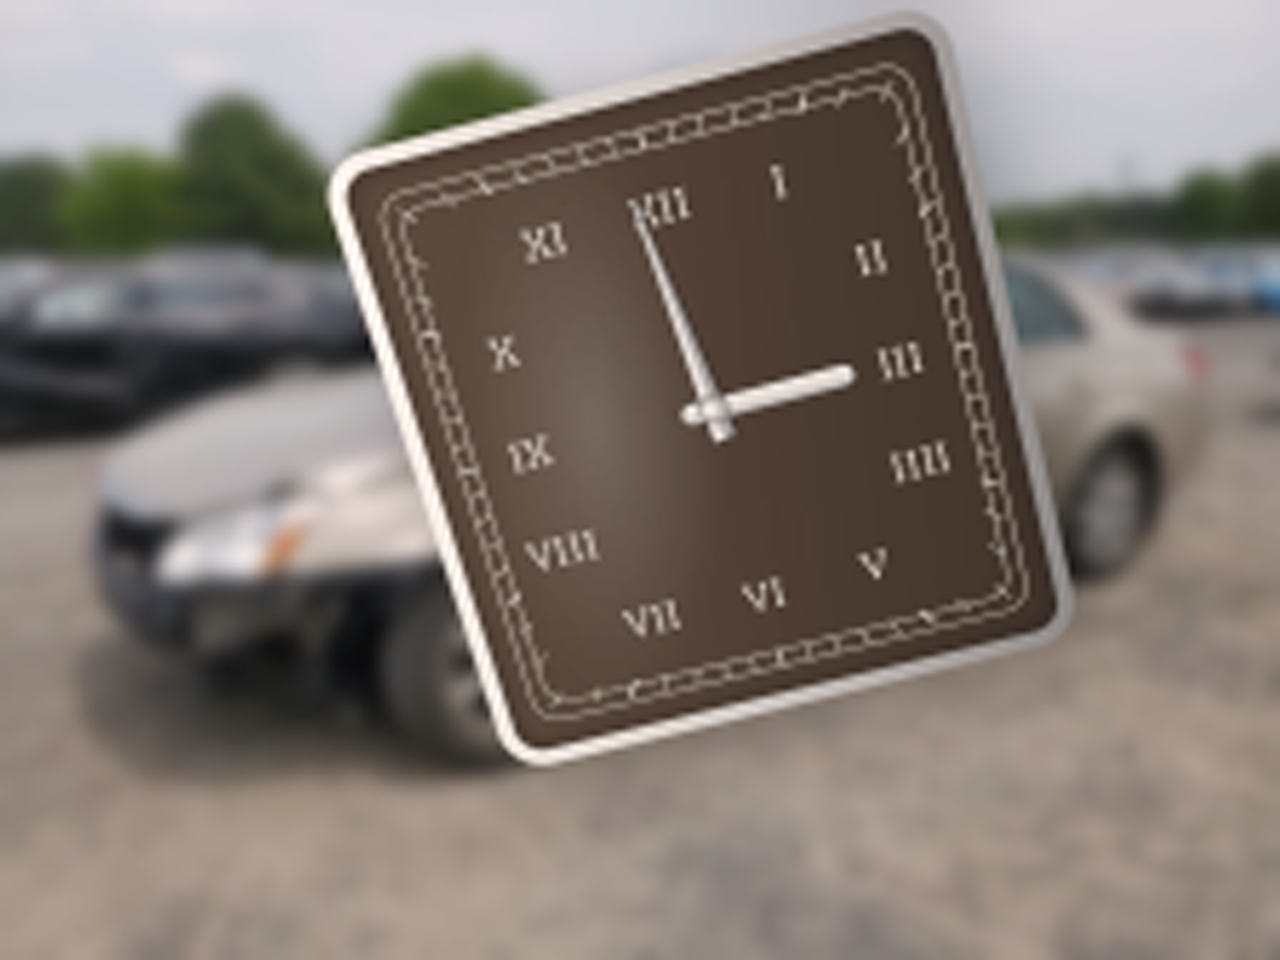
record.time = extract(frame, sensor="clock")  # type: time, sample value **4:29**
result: **2:59**
